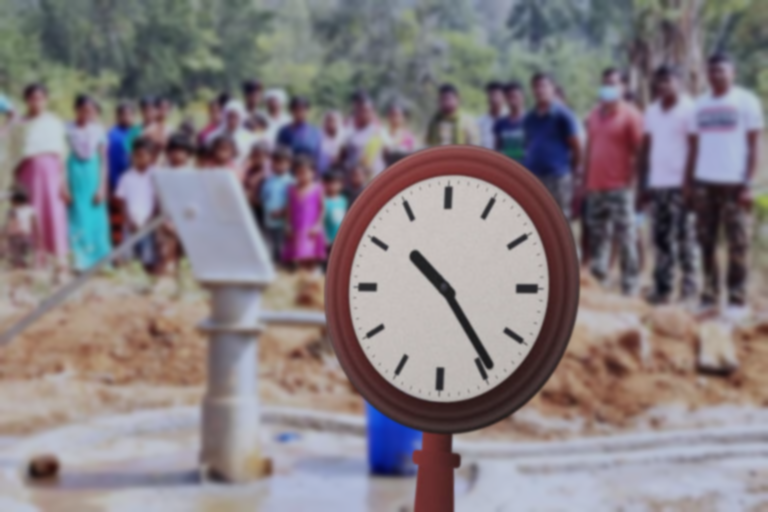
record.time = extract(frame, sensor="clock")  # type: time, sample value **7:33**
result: **10:24**
